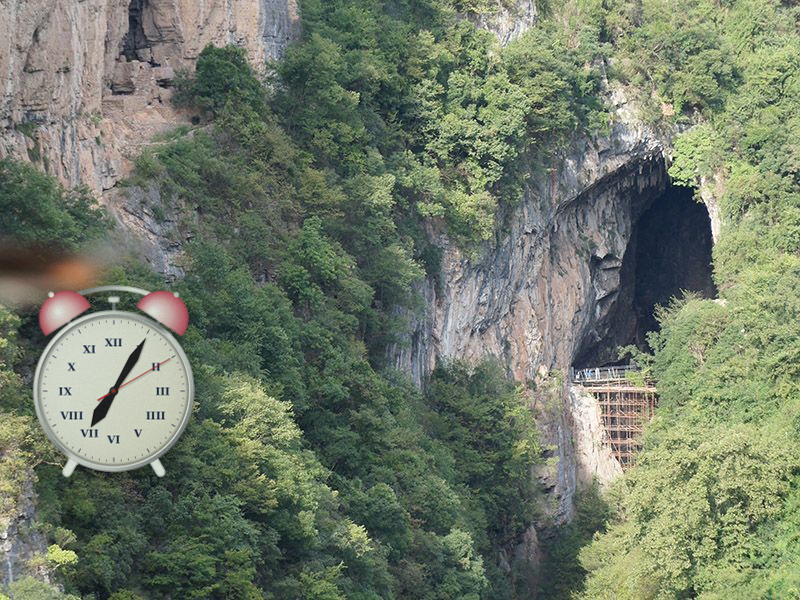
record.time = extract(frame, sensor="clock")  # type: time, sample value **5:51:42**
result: **7:05:10**
